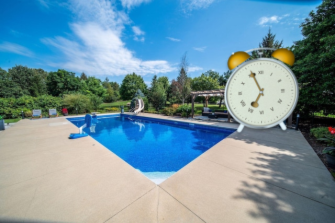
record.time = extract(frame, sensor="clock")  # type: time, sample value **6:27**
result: **6:56**
